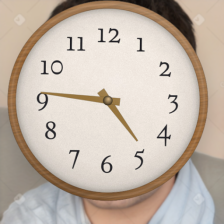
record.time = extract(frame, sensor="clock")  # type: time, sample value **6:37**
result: **4:46**
